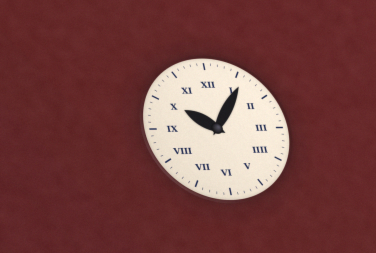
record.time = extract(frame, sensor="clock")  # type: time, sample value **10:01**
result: **10:06**
